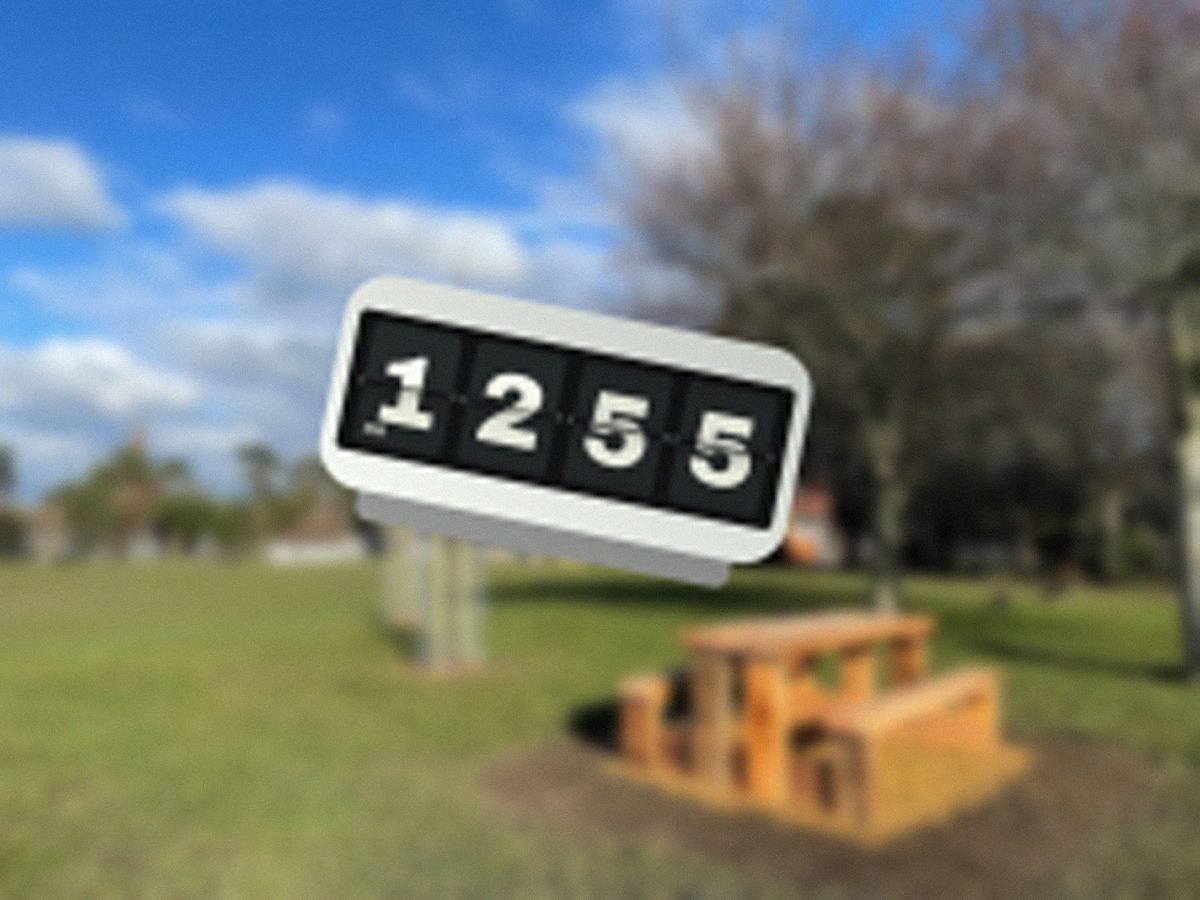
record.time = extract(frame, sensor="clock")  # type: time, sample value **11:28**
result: **12:55**
